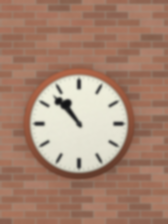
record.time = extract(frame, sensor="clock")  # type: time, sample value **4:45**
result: **10:53**
